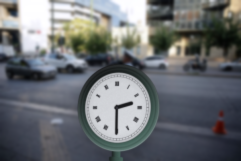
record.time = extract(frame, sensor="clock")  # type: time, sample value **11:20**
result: **2:30**
